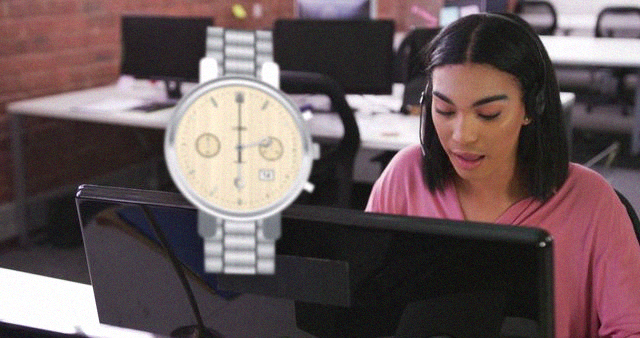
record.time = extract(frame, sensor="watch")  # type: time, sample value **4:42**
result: **2:30**
